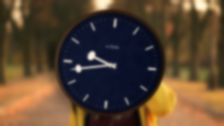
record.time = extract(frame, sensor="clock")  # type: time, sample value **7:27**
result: **9:43**
